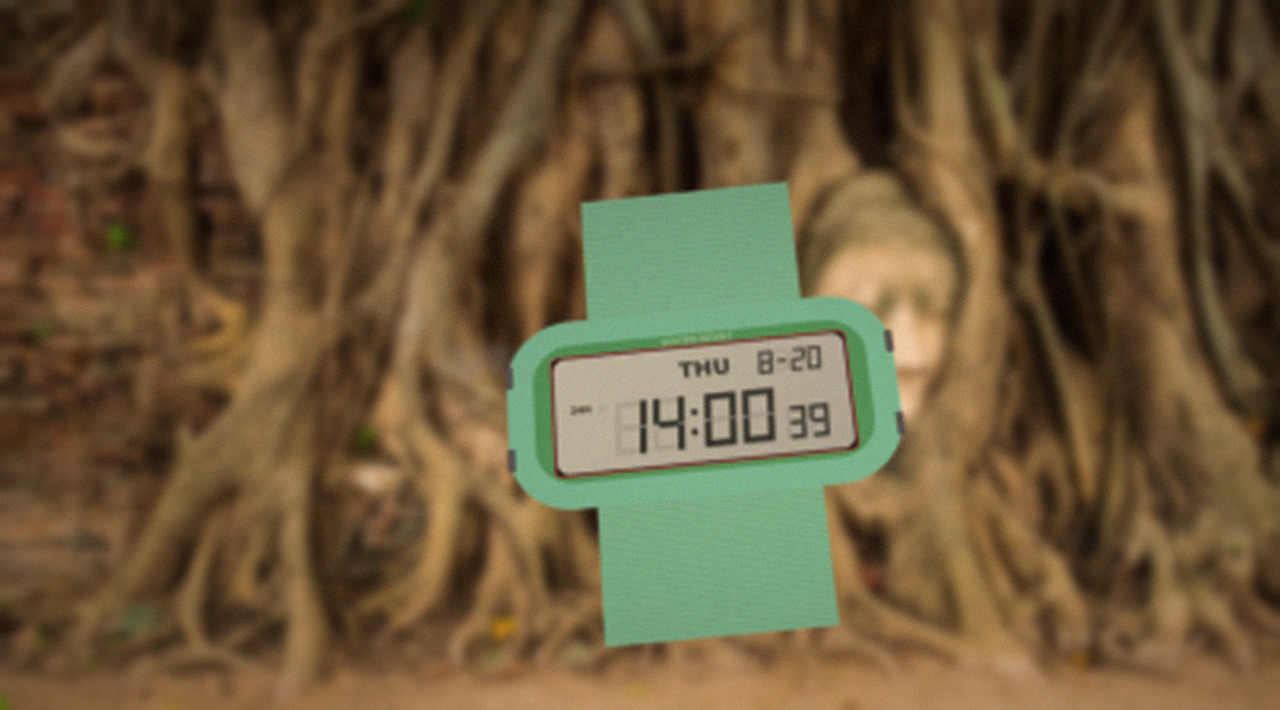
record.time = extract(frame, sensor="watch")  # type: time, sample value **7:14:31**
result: **14:00:39**
